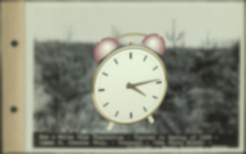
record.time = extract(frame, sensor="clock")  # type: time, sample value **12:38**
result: **4:14**
